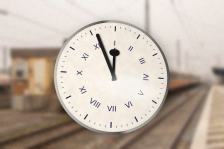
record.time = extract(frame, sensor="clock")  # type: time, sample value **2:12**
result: **1:01**
